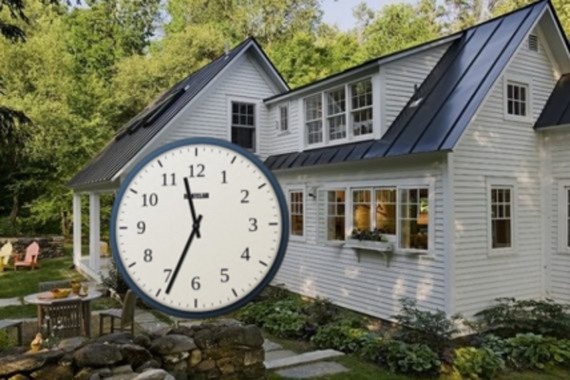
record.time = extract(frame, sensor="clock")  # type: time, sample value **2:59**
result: **11:34**
